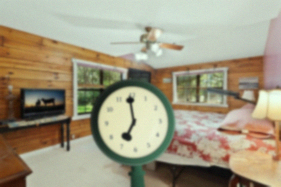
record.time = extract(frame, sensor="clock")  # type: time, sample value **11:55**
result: **6:59**
